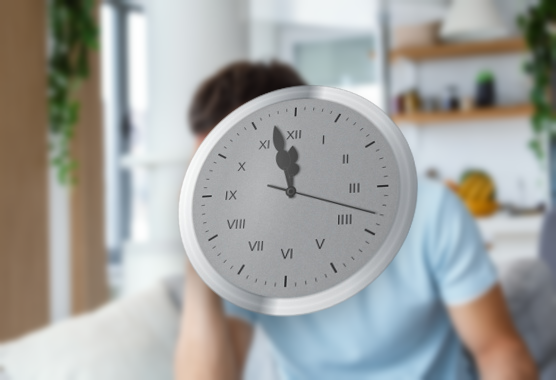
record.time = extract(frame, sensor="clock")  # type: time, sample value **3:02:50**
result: **11:57:18**
